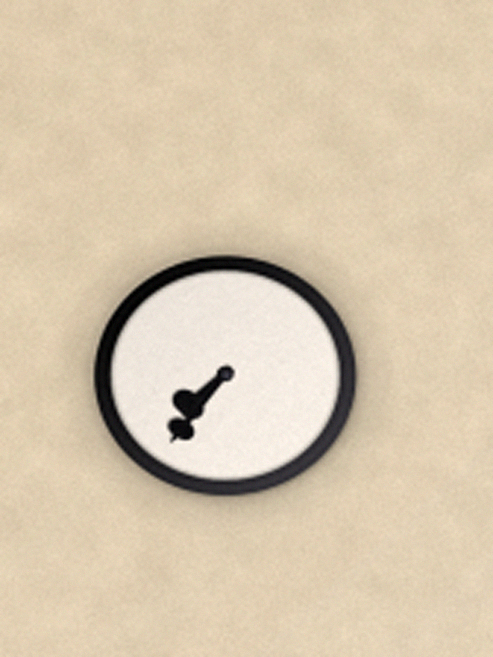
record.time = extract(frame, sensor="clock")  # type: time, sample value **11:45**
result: **7:36**
